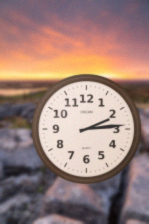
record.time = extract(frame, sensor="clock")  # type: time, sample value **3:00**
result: **2:14**
